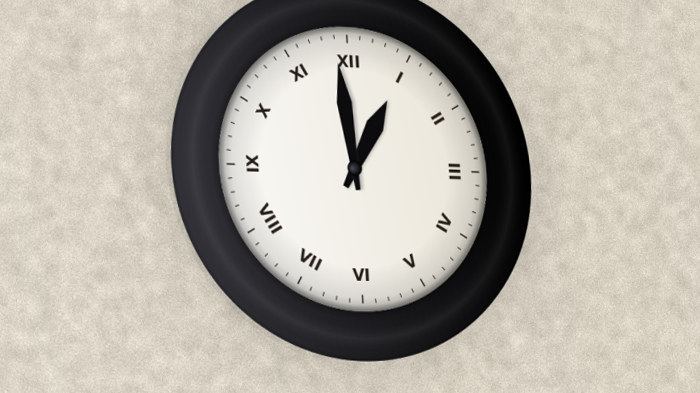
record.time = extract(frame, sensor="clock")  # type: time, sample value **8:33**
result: **12:59**
